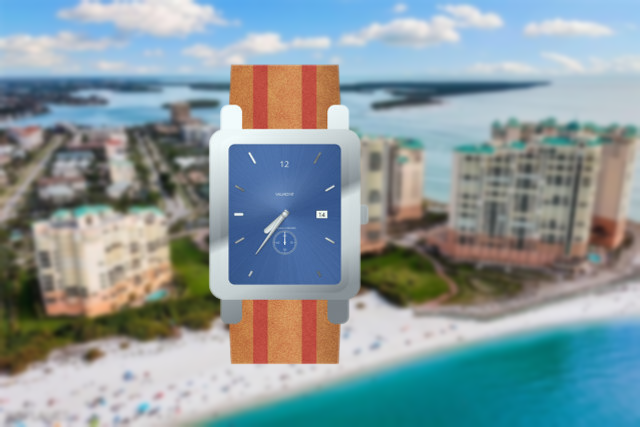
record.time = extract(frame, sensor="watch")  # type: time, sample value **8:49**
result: **7:36**
